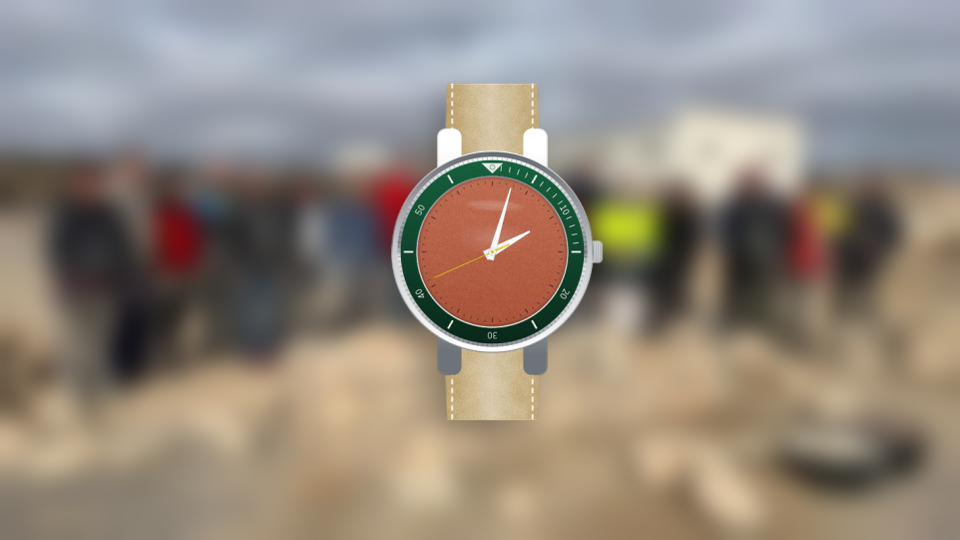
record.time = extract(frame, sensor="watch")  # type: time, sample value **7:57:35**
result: **2:02:41**
